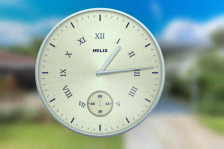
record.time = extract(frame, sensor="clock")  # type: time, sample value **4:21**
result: **1:14**
